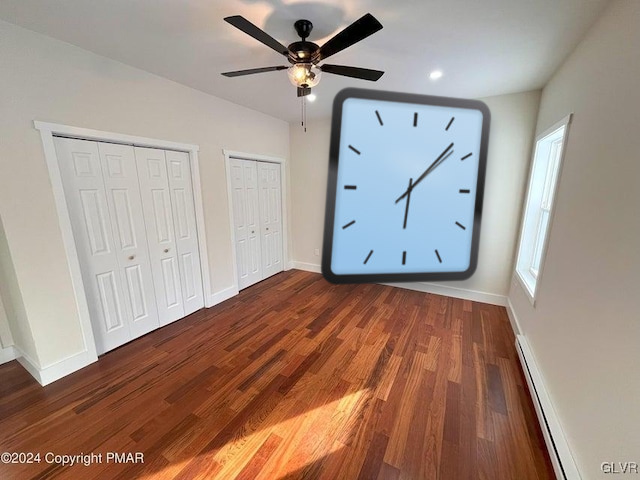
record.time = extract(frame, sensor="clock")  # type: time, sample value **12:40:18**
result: **6:07:08**
